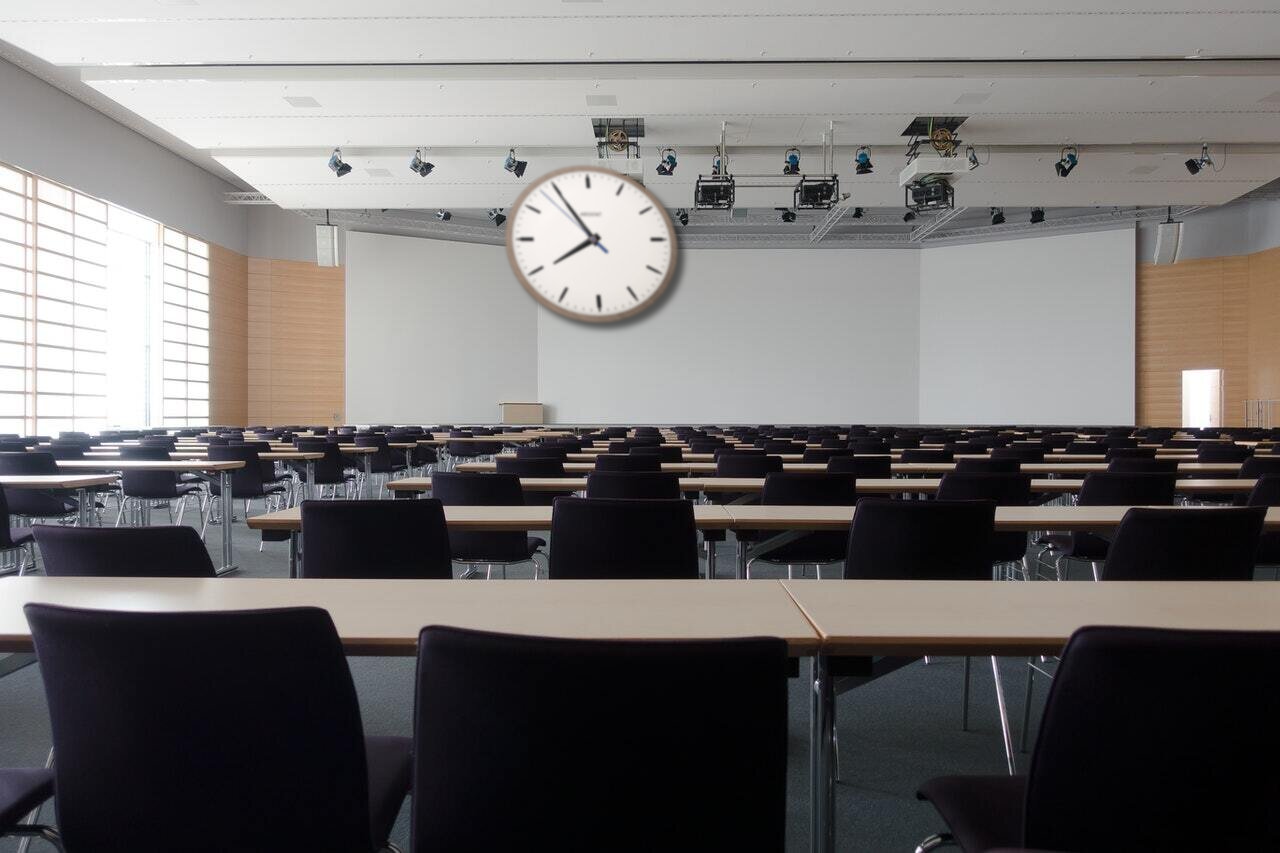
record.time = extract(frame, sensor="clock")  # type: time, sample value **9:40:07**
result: **7:54:53**
